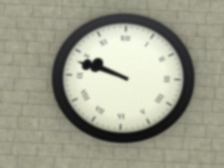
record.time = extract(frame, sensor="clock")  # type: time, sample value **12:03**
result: **9:48**
